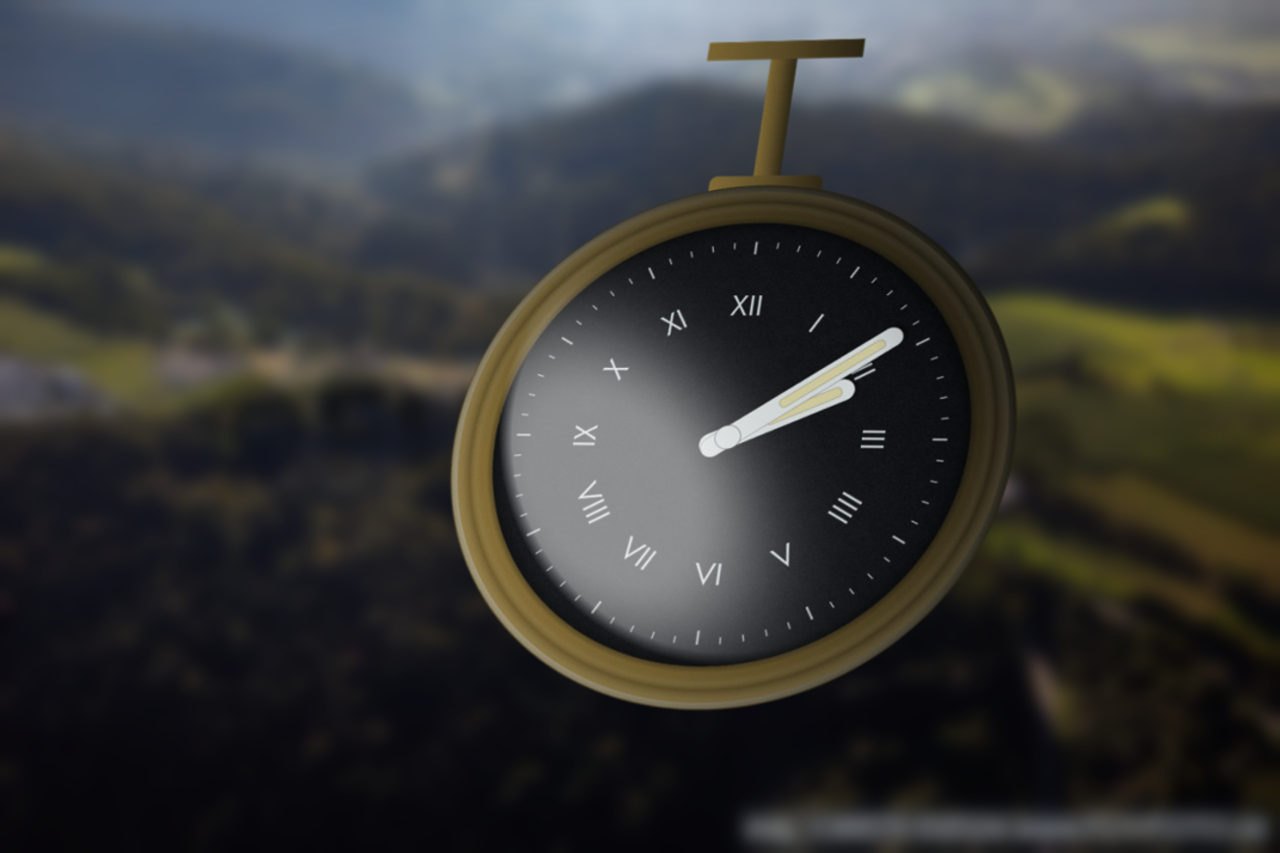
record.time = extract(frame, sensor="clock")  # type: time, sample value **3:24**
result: **2:09**
